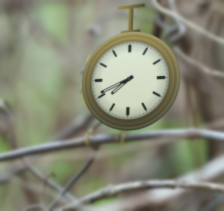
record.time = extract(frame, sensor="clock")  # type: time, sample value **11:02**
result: **7:41**
